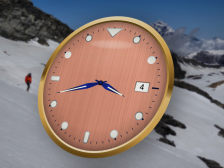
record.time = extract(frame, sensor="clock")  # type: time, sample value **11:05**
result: **3:42**
